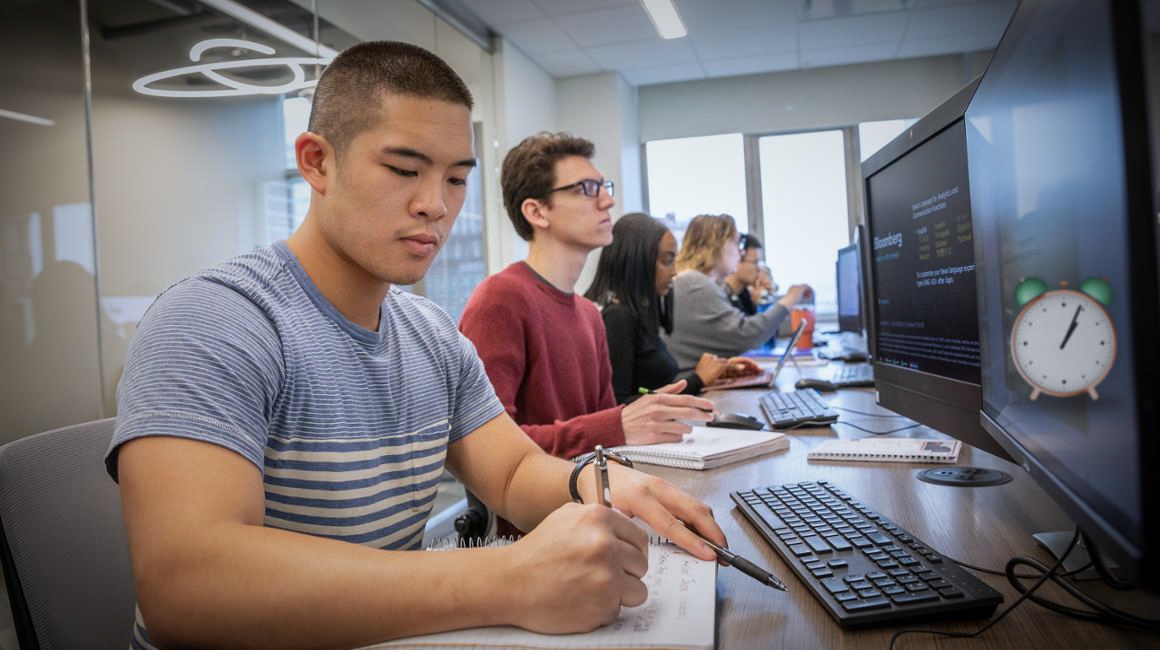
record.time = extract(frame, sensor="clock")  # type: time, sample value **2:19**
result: **1:04**
